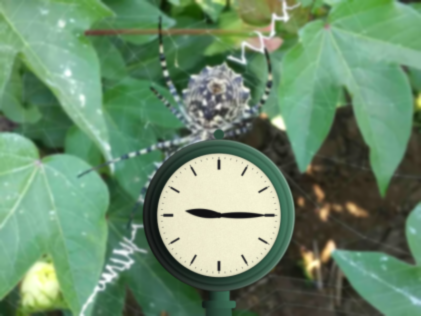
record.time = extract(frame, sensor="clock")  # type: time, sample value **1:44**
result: **9:15**
